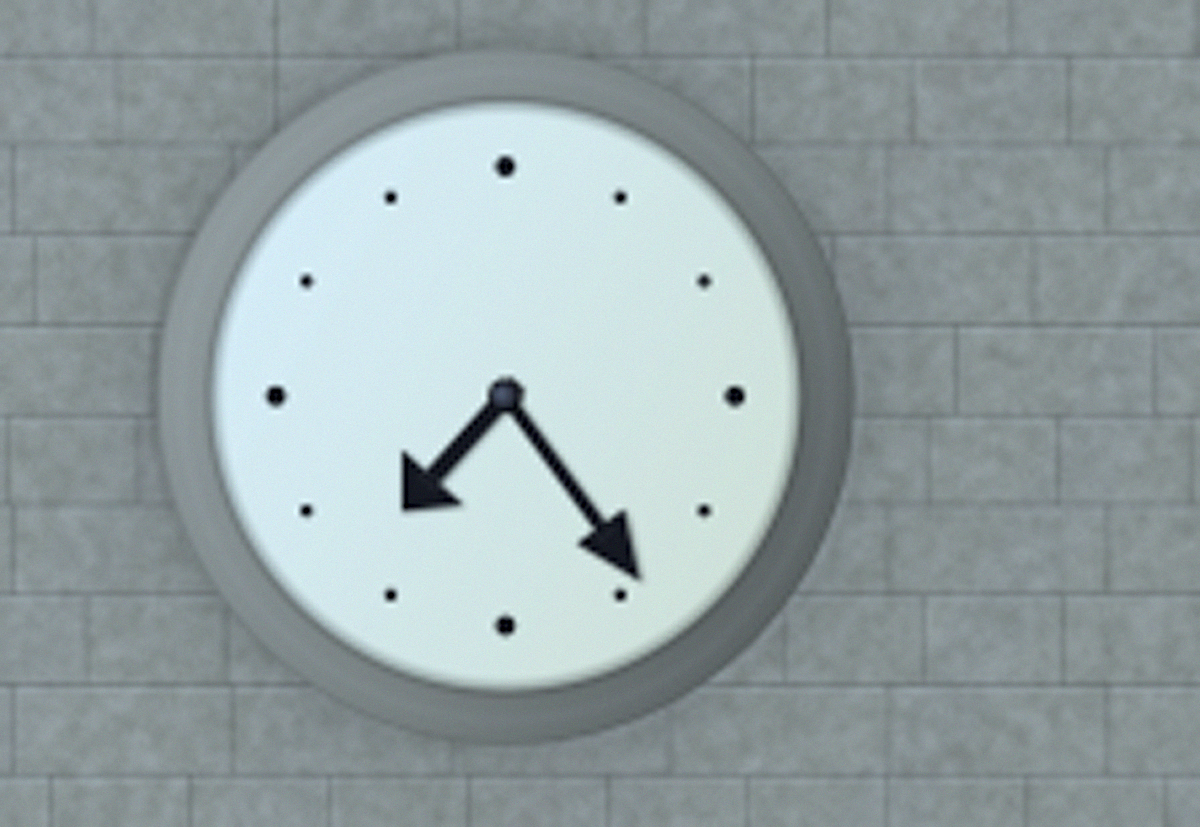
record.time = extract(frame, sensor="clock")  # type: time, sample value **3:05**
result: **7:24**
